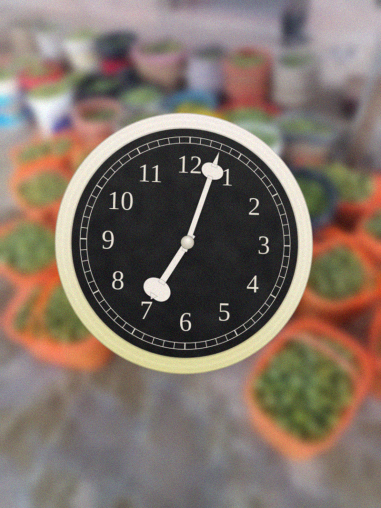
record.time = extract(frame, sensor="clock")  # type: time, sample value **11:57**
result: **7:03**
